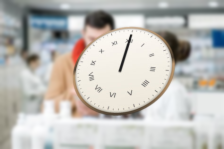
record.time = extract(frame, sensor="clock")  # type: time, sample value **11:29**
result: **12:00**
